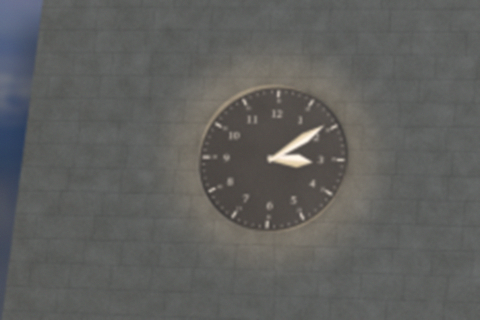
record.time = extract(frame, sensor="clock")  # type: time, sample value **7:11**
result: **3:09**
